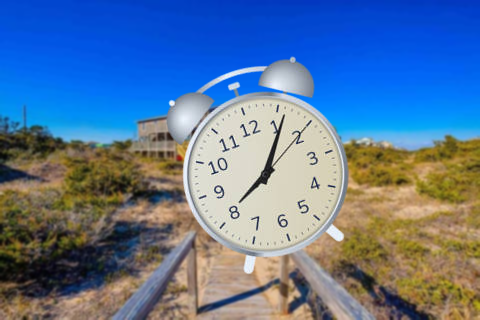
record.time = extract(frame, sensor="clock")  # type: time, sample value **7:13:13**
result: **8:06:10**
